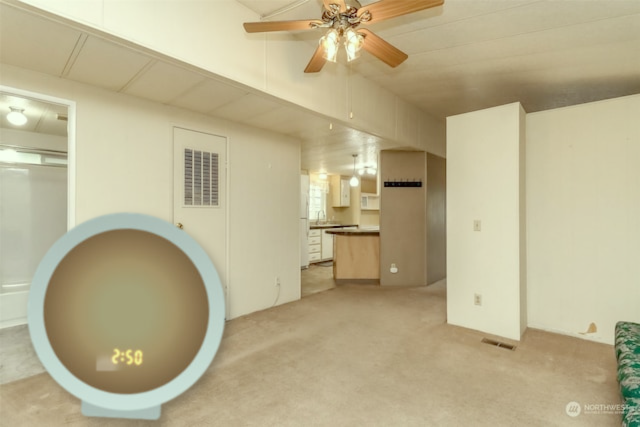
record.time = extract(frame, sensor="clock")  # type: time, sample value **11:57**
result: **2:50**
